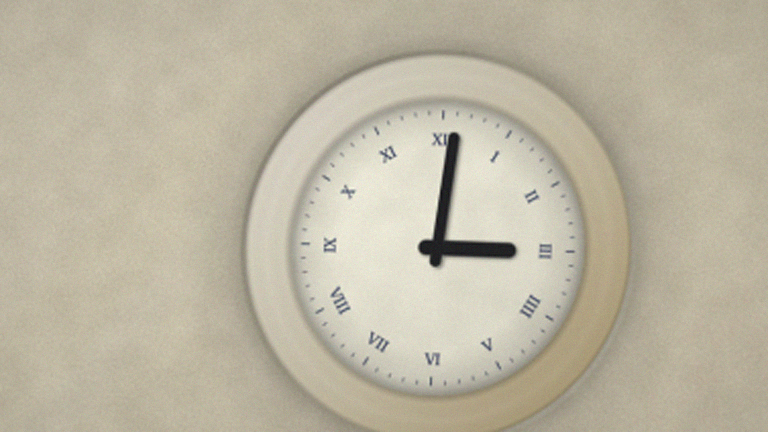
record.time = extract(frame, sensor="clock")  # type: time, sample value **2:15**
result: **3:01**
